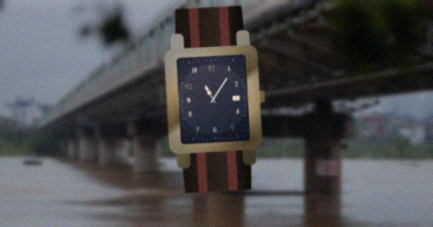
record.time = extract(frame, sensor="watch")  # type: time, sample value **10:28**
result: **11:06**
